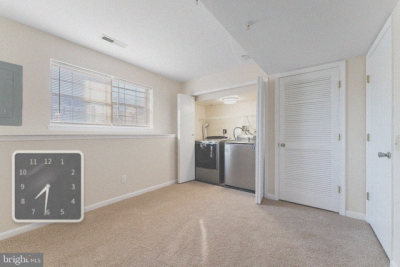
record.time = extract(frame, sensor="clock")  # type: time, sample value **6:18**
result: **7:31**
